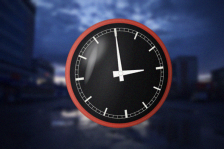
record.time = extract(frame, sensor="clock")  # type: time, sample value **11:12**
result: **3:00**
